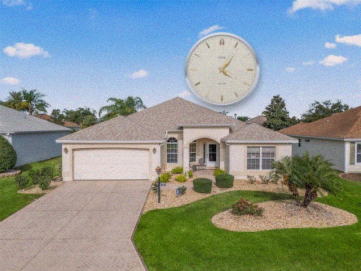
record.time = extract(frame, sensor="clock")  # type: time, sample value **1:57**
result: **4:06**
